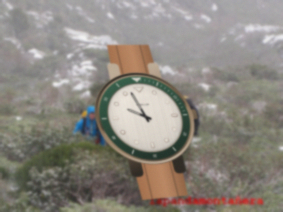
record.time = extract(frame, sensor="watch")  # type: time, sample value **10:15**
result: **9:57**
